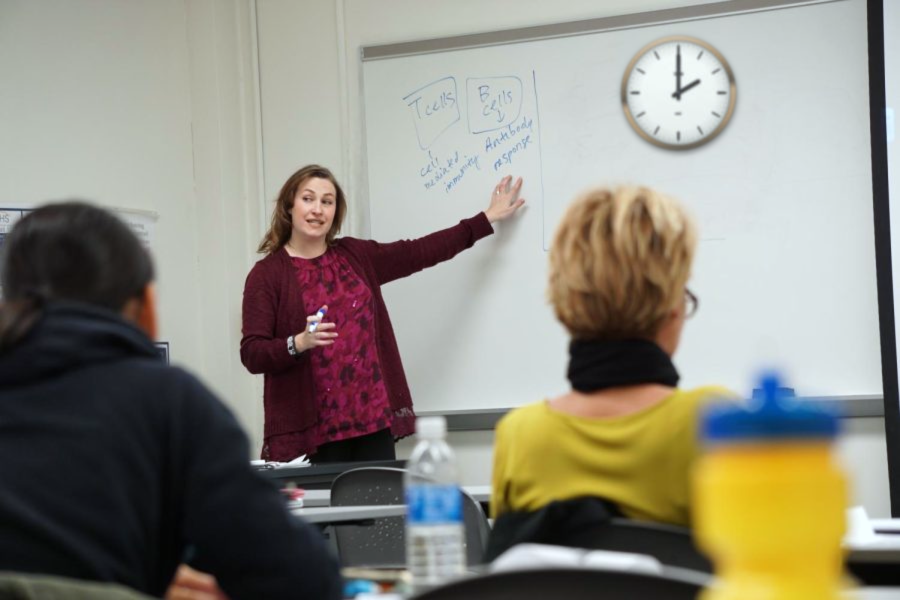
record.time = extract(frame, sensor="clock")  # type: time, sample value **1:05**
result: **2:00**
